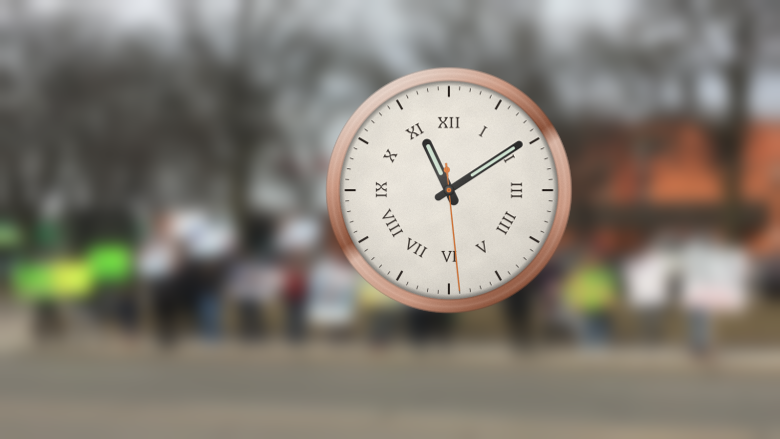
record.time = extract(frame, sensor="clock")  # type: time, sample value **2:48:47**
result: **11:09:29**
